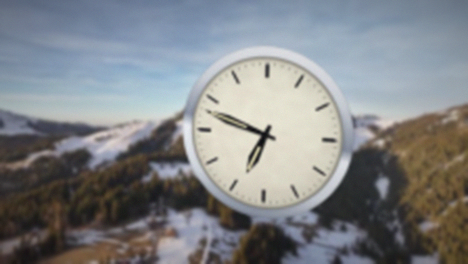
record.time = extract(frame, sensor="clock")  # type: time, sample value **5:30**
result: **6:48**
